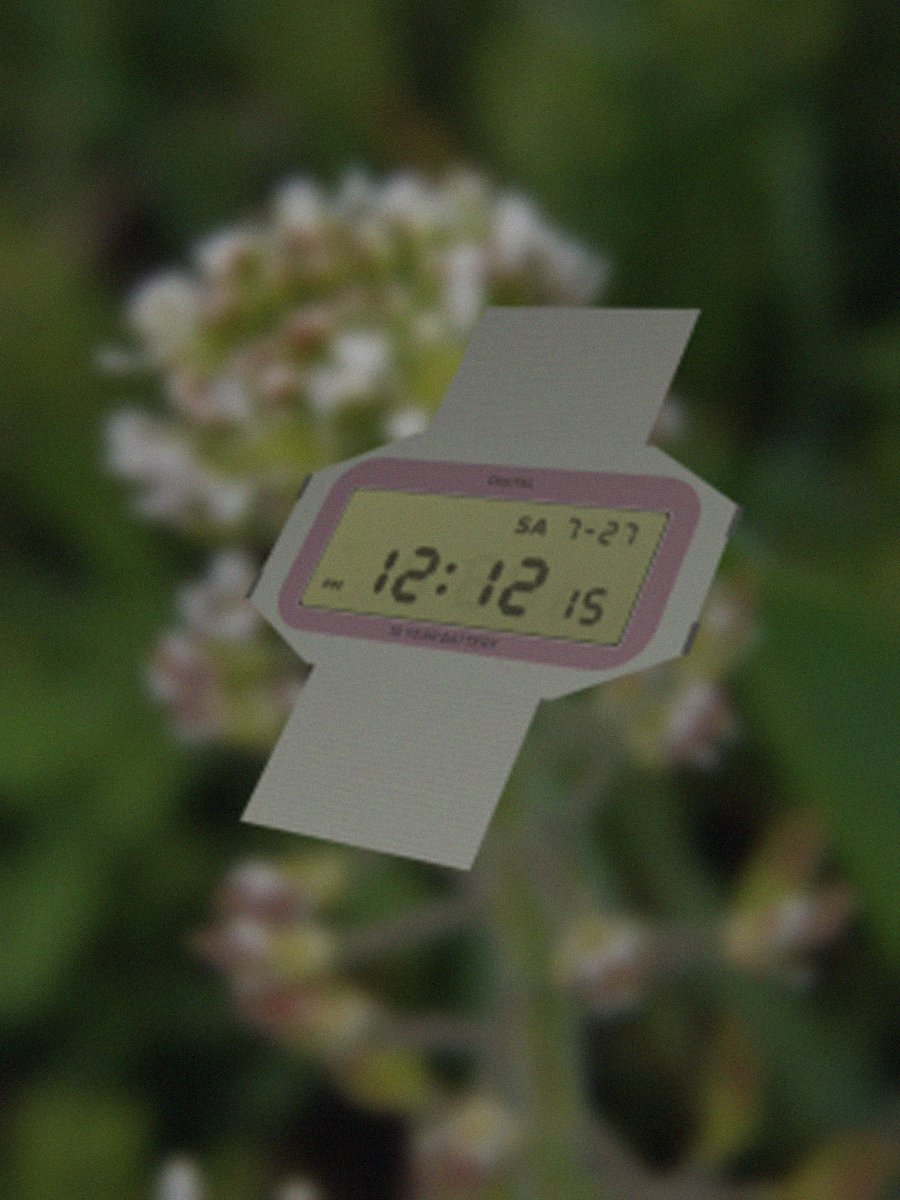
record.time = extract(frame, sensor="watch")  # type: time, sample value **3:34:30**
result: **12:12:15**
